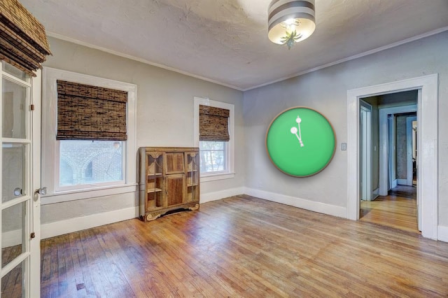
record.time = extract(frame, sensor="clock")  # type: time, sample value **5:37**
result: **10:59**
